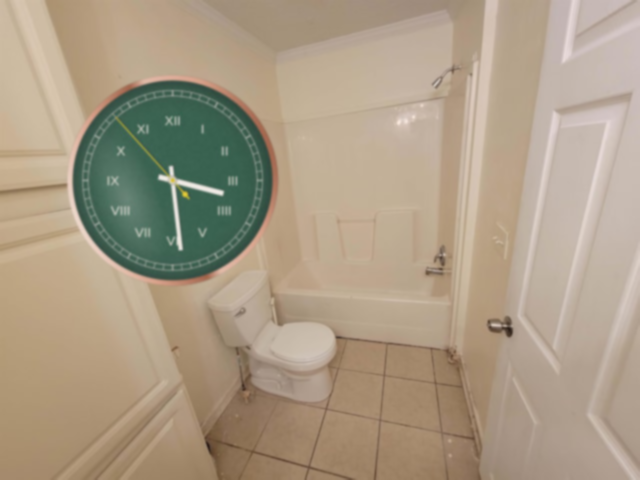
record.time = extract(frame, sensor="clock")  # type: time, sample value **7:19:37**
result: **3:28:53**
